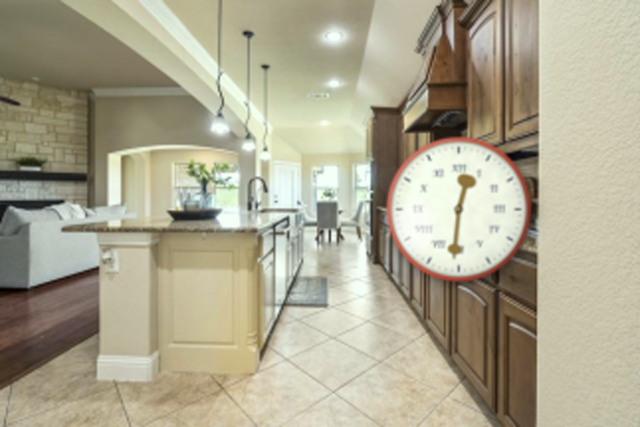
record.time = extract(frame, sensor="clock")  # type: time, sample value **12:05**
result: **12:31**
